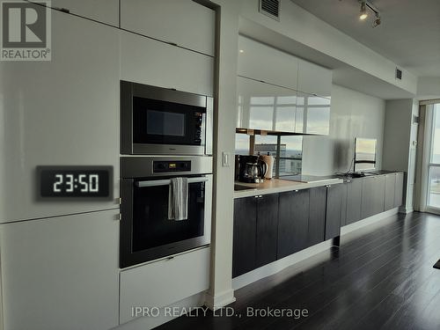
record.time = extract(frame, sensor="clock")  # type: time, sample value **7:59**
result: **23:50**
